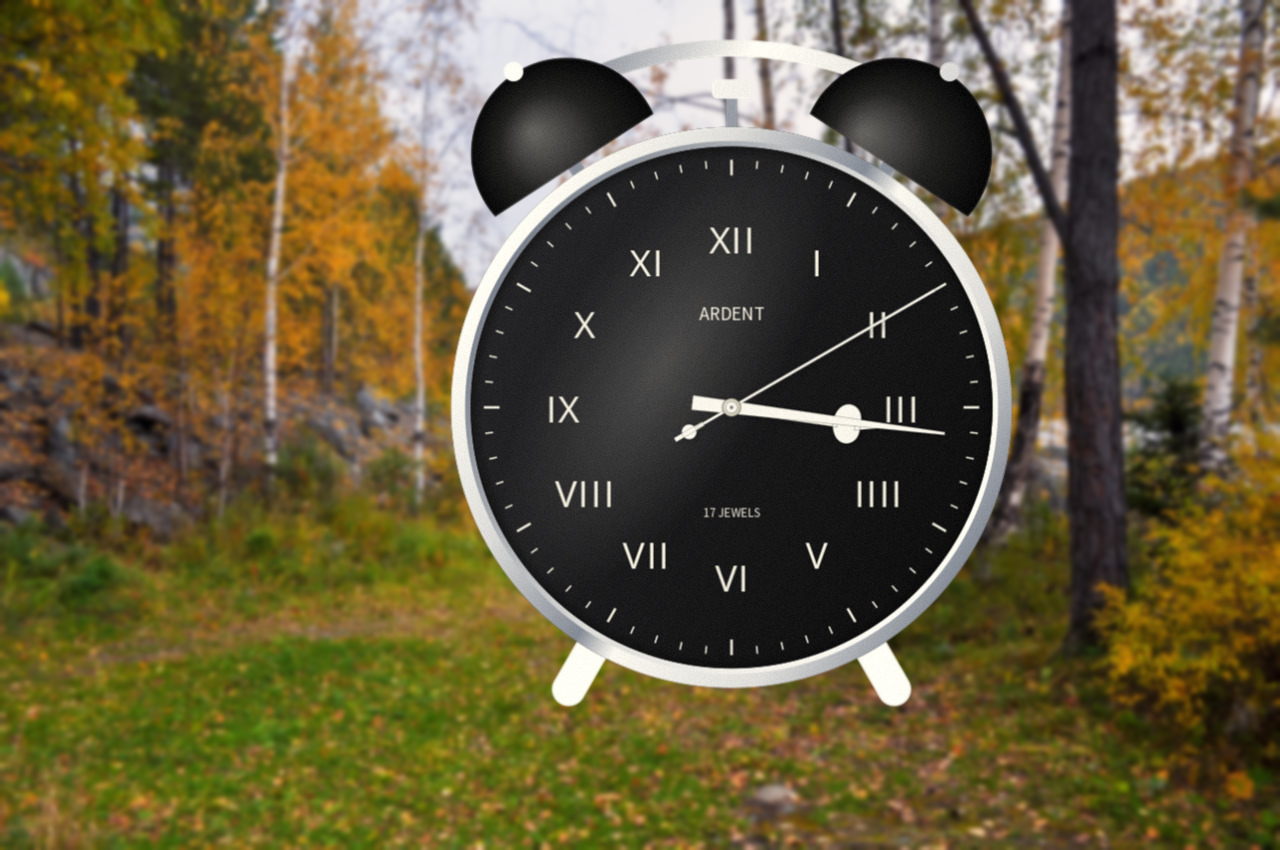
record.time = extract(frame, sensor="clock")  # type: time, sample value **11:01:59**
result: **3:16:10**
